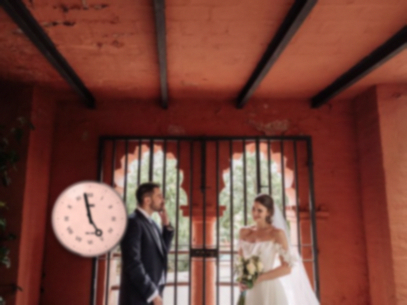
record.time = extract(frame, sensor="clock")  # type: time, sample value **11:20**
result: **4:58**
